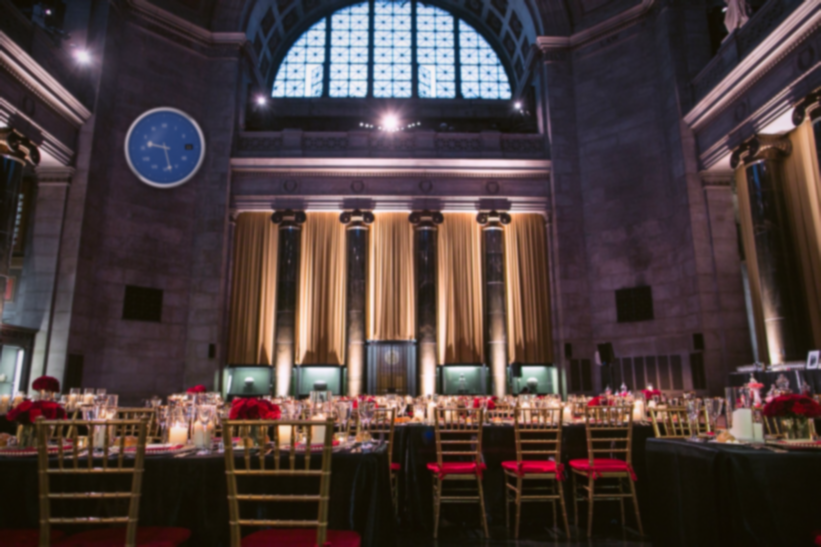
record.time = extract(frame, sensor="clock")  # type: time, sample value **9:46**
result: **9:28**
